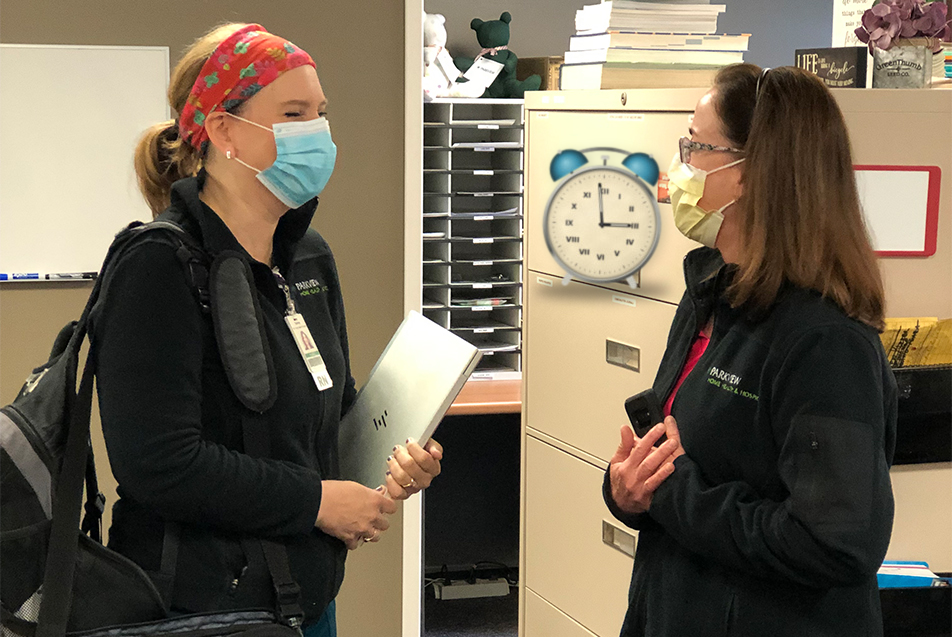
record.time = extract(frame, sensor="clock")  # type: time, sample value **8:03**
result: **2:59**
